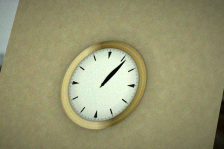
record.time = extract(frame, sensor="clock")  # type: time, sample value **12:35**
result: **1:06**
